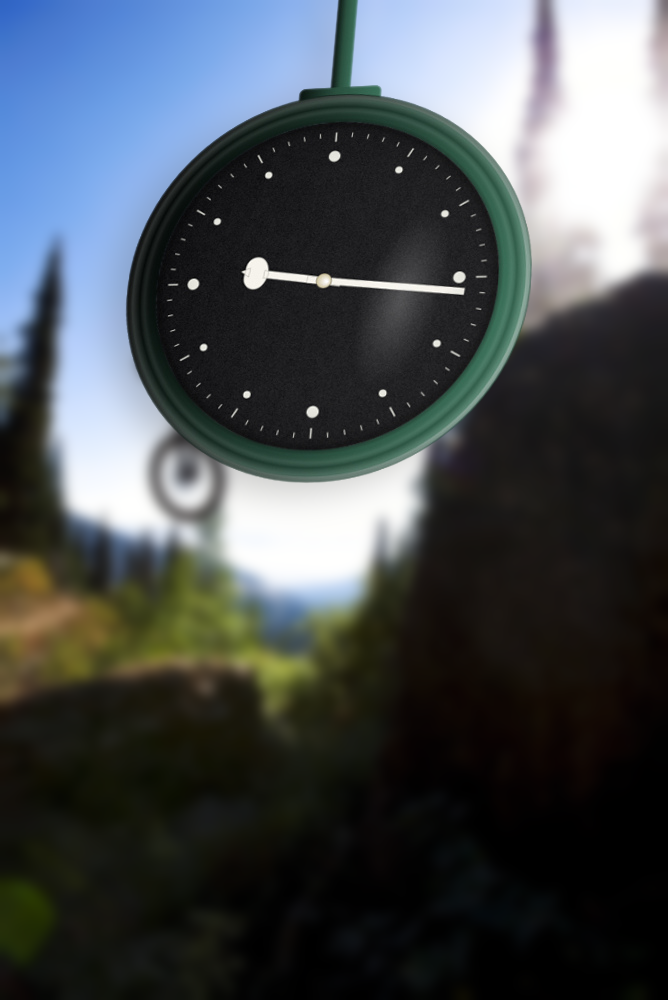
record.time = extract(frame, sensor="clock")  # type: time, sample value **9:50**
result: **9:16**
